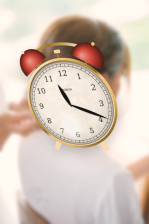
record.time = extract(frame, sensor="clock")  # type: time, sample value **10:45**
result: **11:19**
